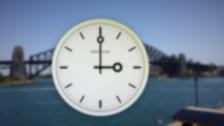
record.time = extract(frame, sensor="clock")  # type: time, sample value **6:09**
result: **3:00**
